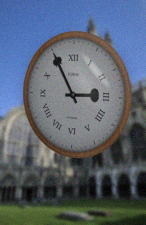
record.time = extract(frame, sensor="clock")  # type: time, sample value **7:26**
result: **2:55**
